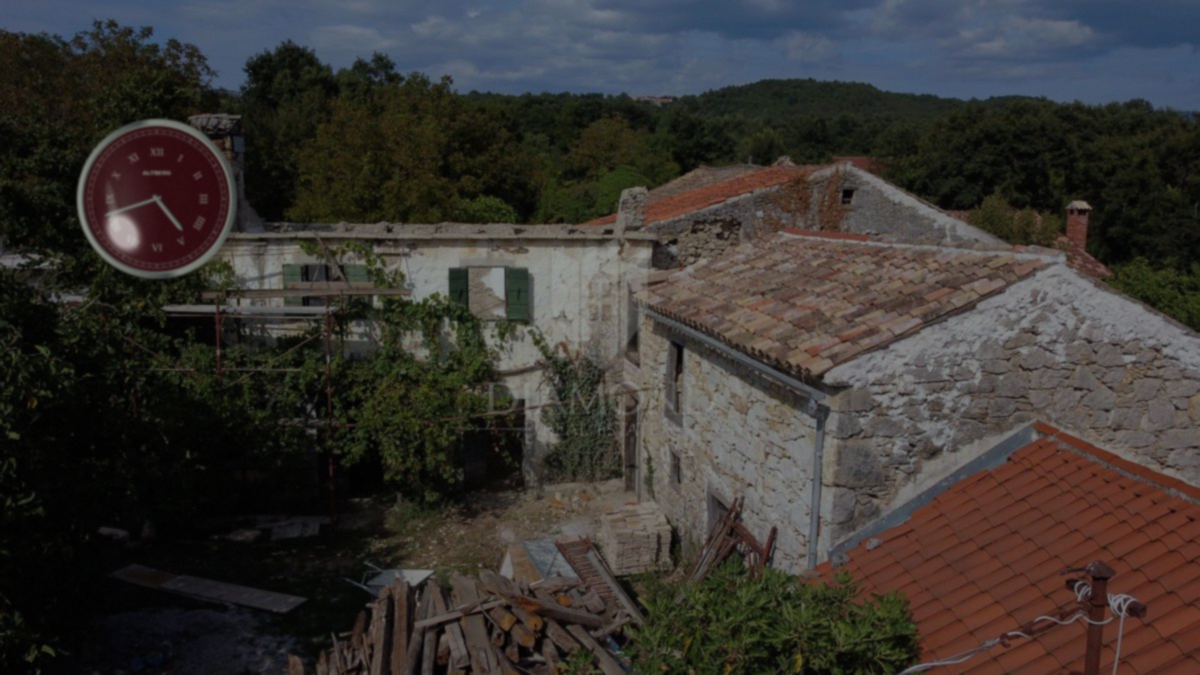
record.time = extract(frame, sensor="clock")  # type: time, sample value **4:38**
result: **4:42**
